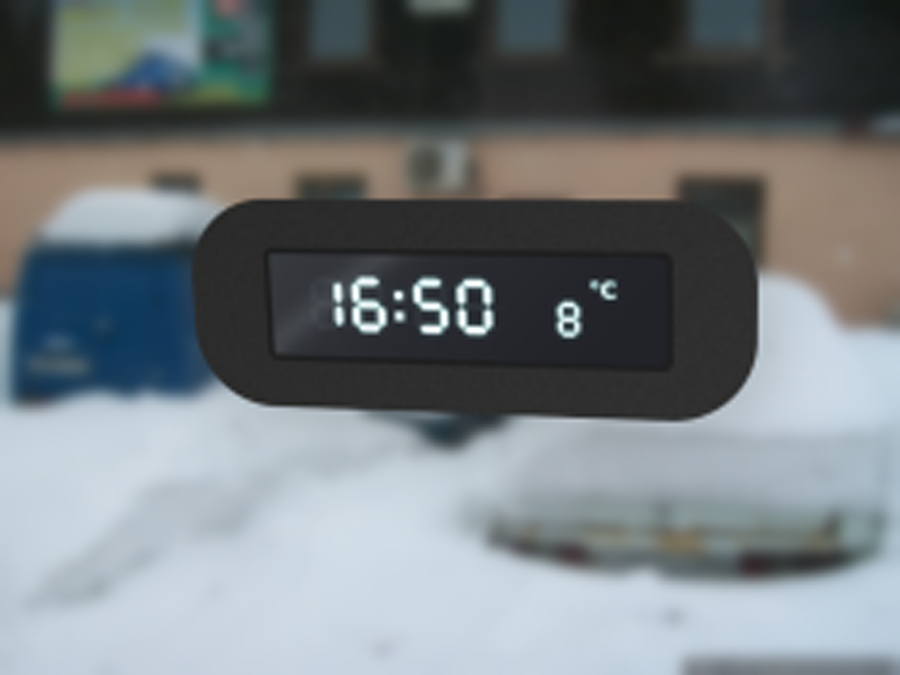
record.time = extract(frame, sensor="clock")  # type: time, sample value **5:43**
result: **16:50**
